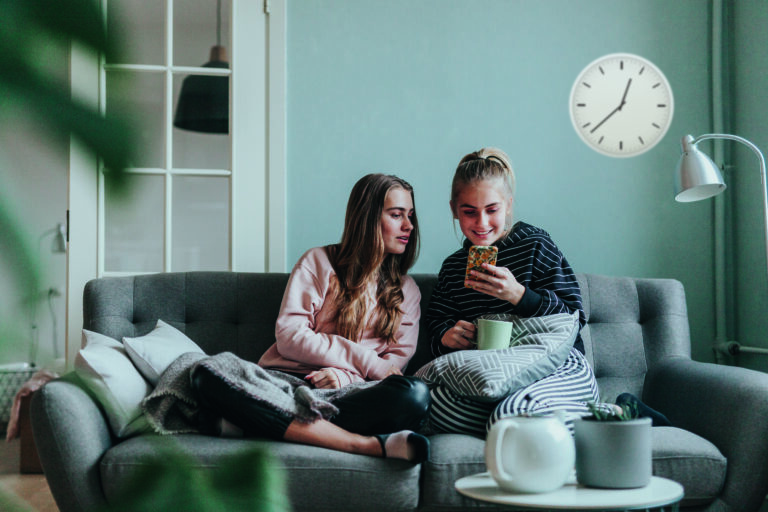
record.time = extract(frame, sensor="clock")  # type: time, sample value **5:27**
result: **12:38**
